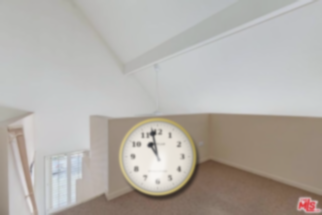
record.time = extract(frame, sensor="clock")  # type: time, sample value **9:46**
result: **10:58**
